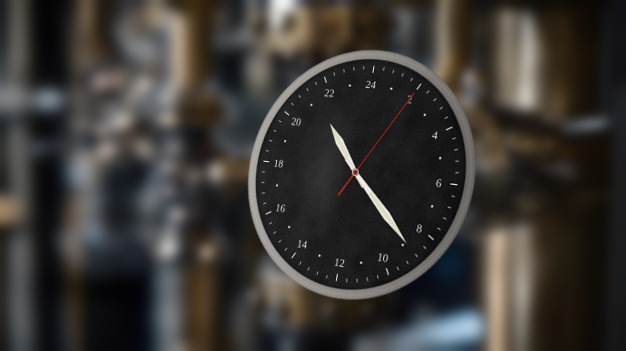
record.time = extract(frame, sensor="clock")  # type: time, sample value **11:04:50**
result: **21:22:05**
